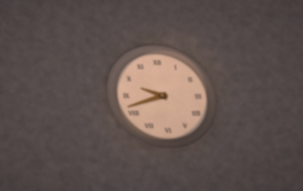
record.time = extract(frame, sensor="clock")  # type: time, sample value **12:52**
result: **9:42**
